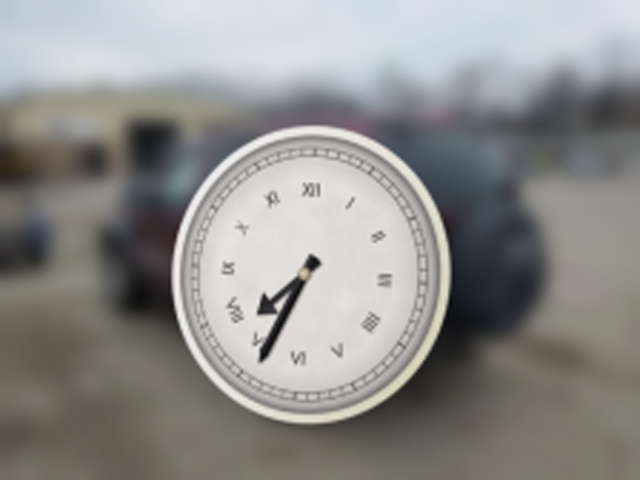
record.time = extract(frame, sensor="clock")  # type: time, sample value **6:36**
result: **7:34**
